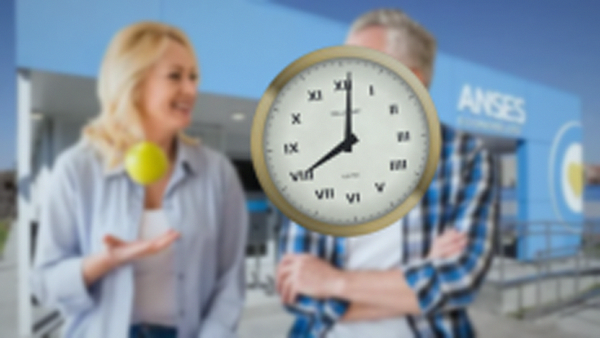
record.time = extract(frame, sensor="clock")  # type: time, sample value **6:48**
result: **8:01**
